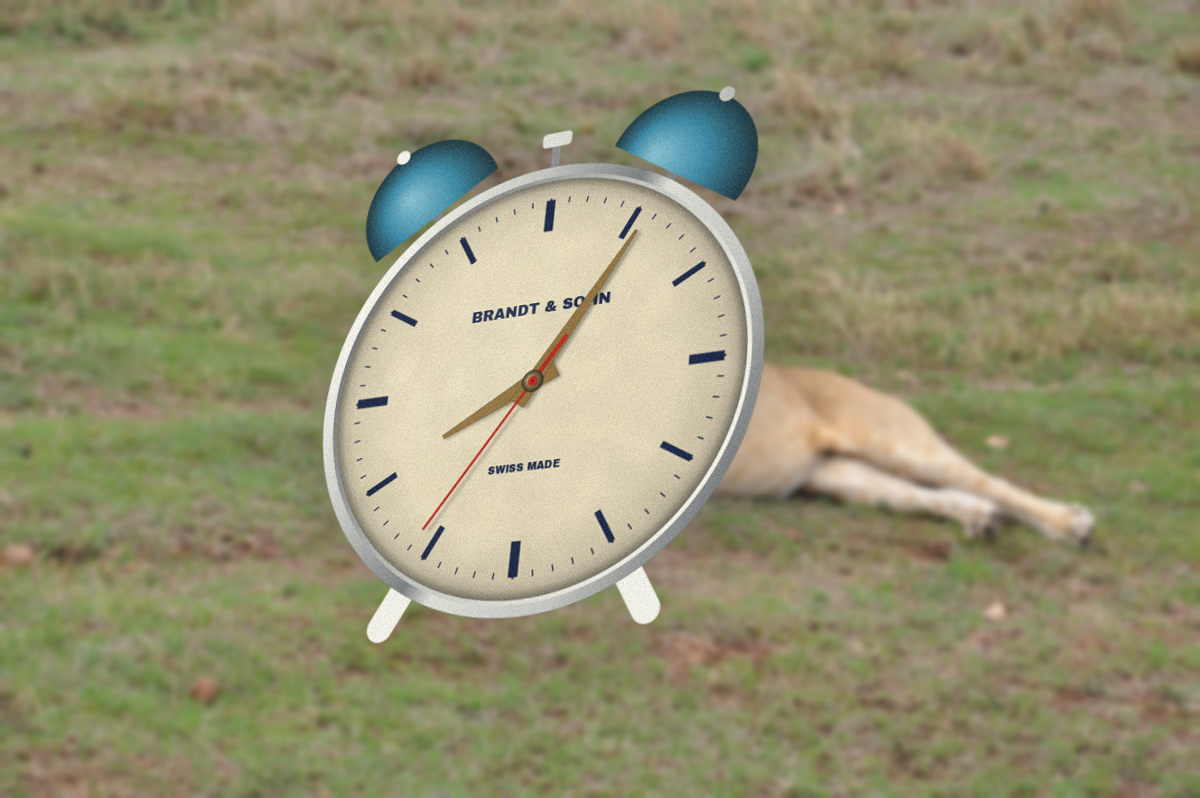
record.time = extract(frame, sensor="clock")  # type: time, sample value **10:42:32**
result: **8:05:36**
